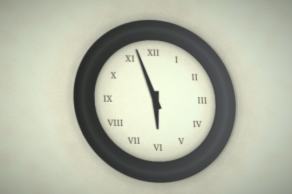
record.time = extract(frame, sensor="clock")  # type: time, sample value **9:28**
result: **5:57**
